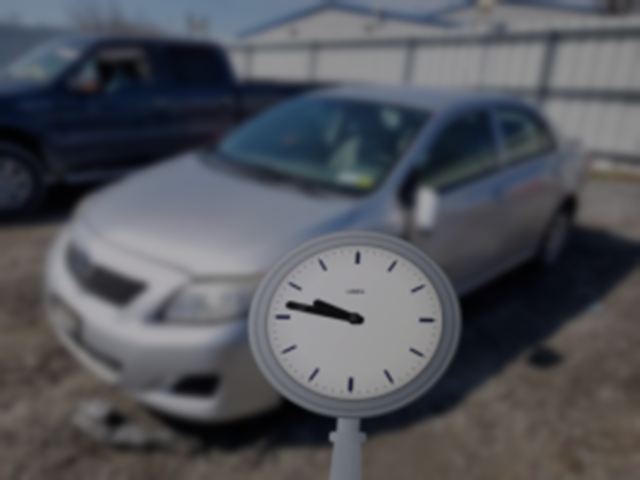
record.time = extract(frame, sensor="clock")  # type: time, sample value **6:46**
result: **9:47**
